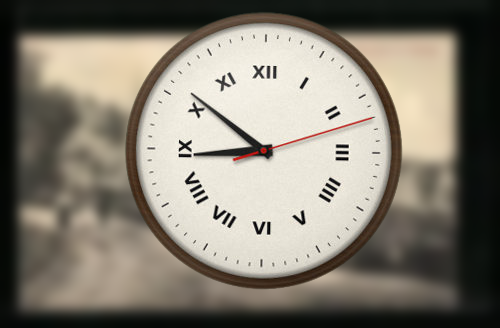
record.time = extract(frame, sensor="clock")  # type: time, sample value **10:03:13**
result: **8:51:12**
